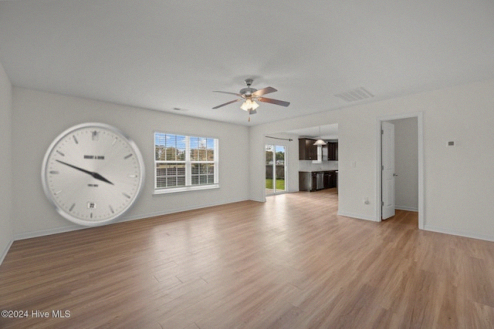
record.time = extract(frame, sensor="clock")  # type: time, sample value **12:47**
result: **3:48**
